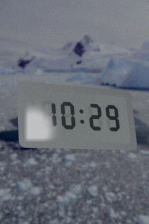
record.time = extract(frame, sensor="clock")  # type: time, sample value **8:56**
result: **10:29**
